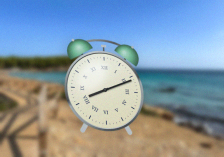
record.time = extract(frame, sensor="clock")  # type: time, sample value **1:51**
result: **8:11**
